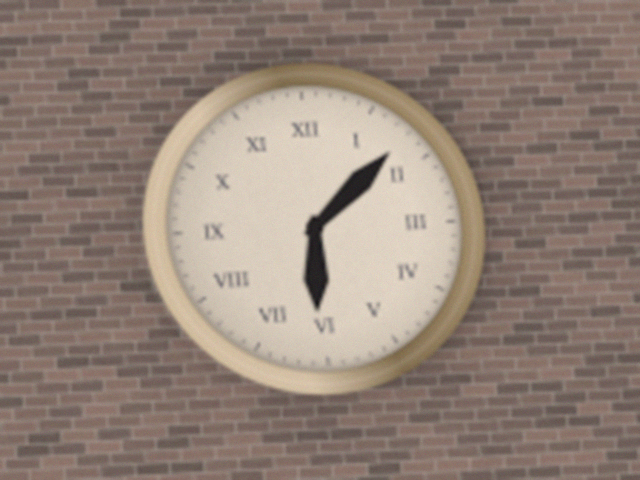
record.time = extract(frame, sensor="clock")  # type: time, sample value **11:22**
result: **6:08**
